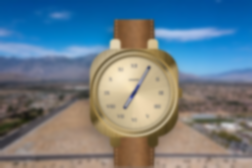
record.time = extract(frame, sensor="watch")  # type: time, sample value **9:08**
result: **7:05**
